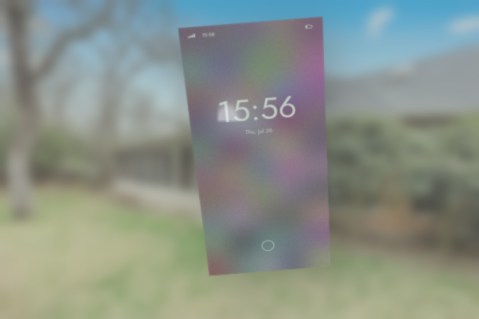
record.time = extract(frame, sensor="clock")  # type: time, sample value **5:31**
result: **15:56**
